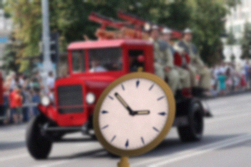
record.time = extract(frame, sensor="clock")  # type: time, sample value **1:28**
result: **2:52**
